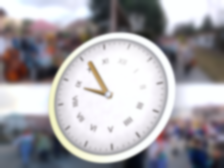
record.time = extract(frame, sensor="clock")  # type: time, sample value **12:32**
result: **8:51**
